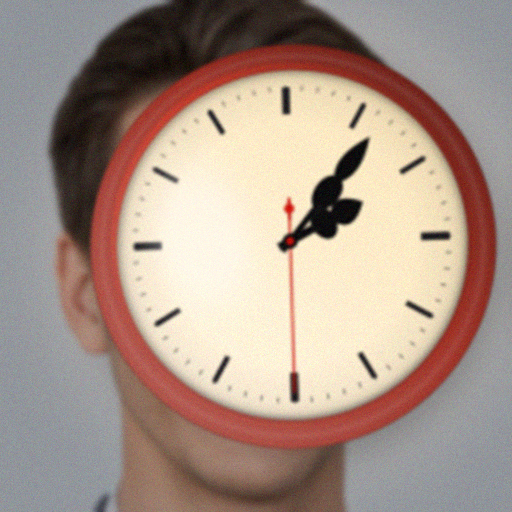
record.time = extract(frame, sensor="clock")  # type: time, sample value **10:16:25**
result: **2:06:30**
